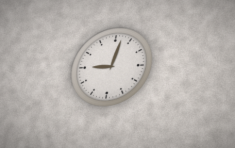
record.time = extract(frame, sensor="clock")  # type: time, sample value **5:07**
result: **9:02**
